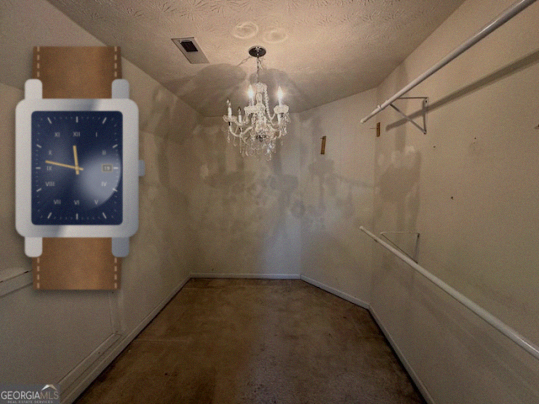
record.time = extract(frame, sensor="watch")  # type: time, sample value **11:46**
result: **11:47**
